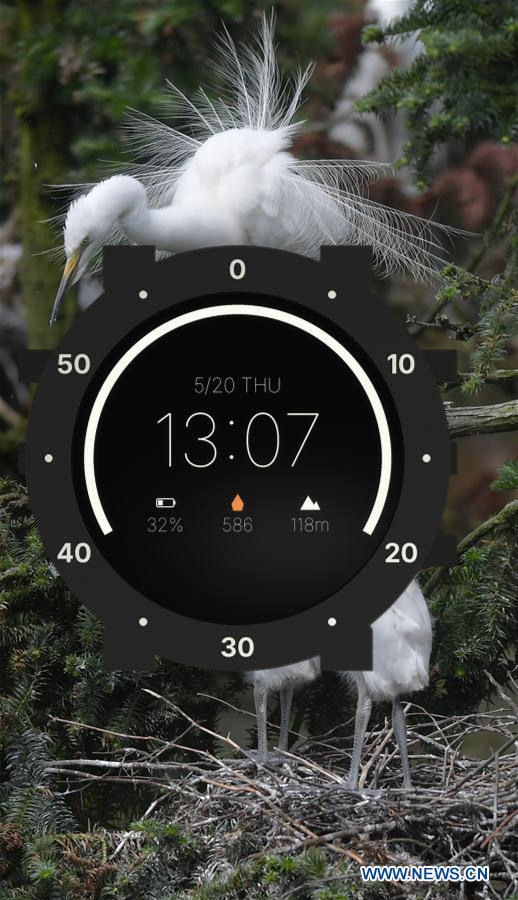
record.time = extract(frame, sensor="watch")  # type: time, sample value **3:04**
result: **13:07**
